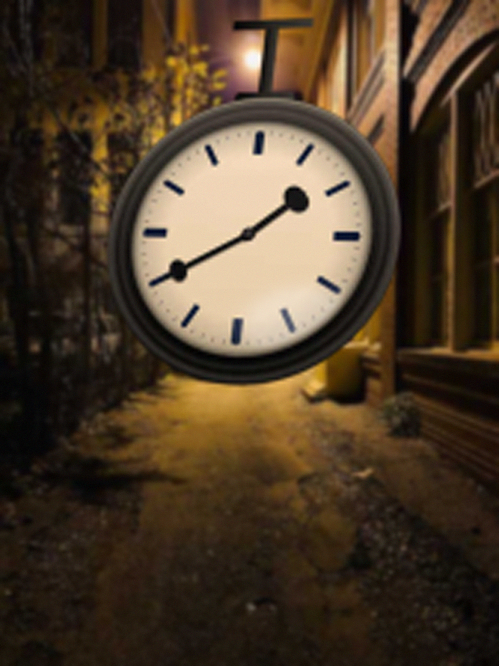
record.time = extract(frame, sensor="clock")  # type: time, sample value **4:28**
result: **1:40**
